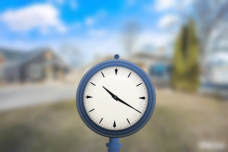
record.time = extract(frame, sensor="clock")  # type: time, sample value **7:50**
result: **10:20**
